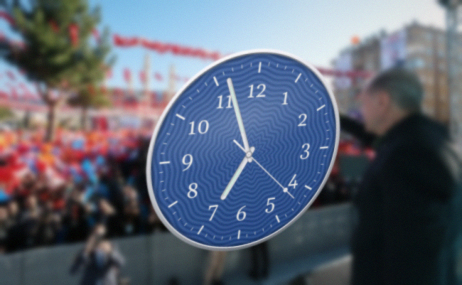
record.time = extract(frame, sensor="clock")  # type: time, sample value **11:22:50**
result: **6:56:22**
